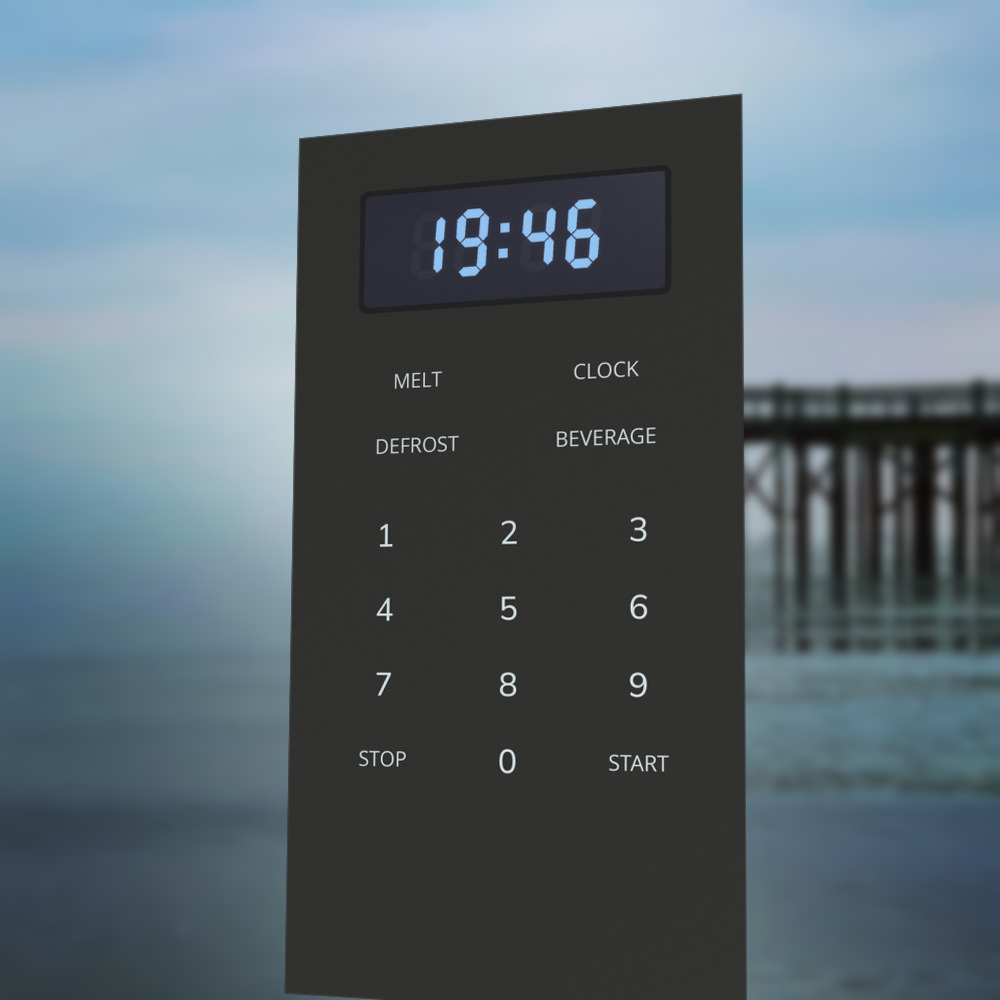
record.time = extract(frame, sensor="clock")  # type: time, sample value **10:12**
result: **19:46**
